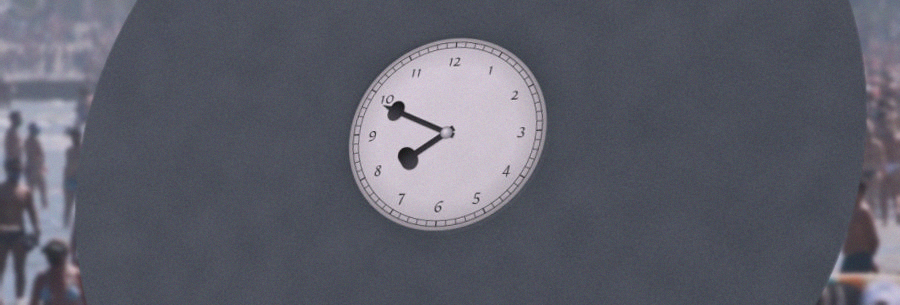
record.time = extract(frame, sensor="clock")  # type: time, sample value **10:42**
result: **7:49**
